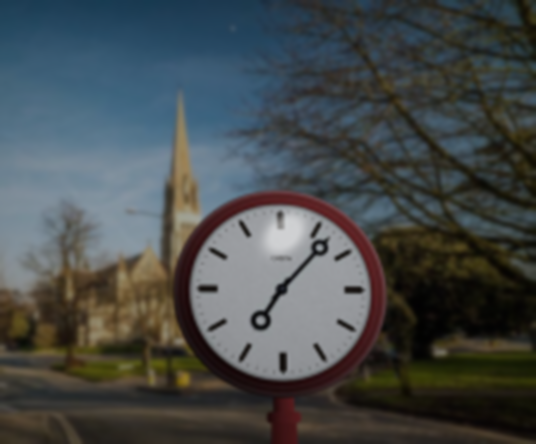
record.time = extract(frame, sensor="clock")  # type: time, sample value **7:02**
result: **7:07**
